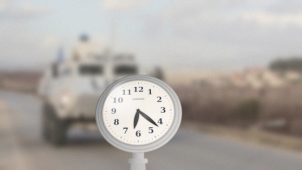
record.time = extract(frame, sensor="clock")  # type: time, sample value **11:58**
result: **6:22**
